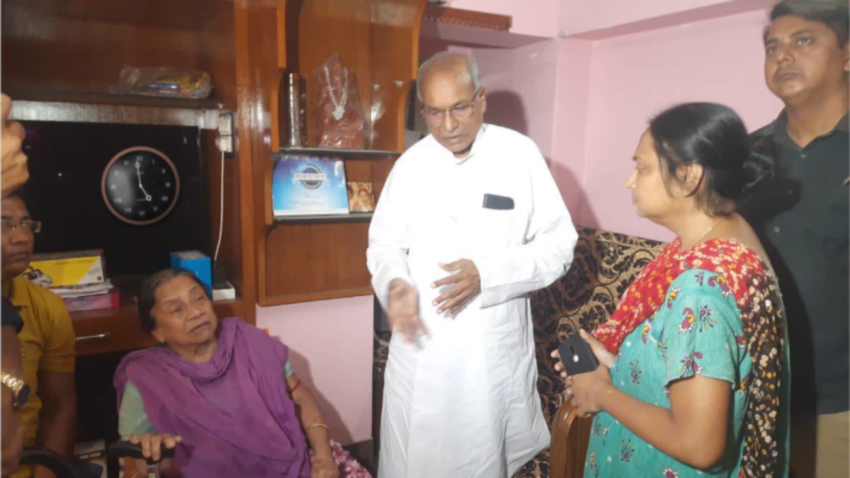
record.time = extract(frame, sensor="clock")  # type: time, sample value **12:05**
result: **4:59**
